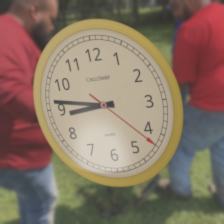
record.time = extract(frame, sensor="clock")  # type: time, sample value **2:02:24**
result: **8:46:22**
